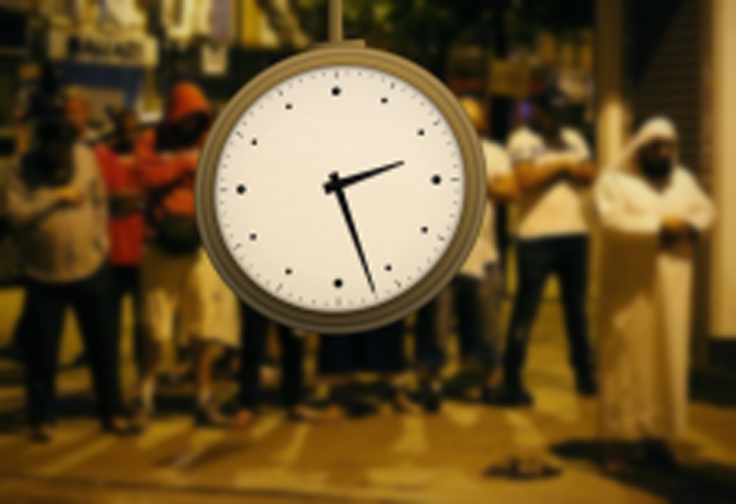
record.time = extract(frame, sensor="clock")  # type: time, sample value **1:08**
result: **2:27**
